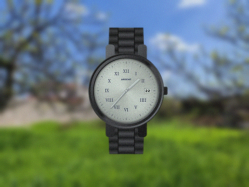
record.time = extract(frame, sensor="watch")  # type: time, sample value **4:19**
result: **1:37**
